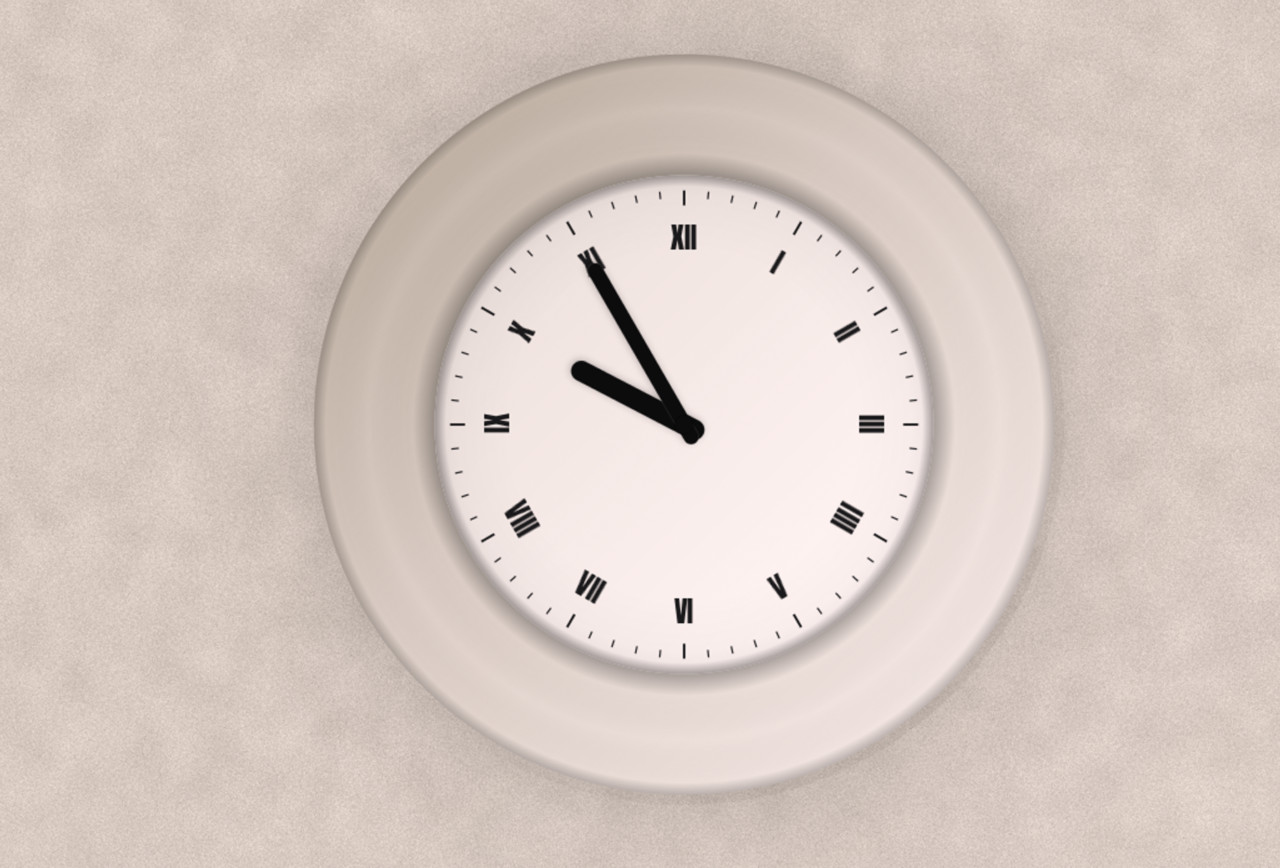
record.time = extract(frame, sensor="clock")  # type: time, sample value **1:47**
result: **9:55**
